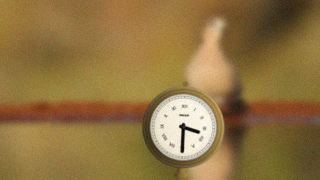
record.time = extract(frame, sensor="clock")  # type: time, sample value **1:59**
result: **3:30**
